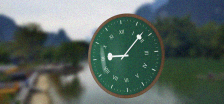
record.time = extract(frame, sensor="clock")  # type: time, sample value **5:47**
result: **9:08**
